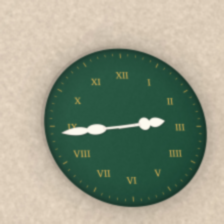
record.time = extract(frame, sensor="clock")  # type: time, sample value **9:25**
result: **2:44**
